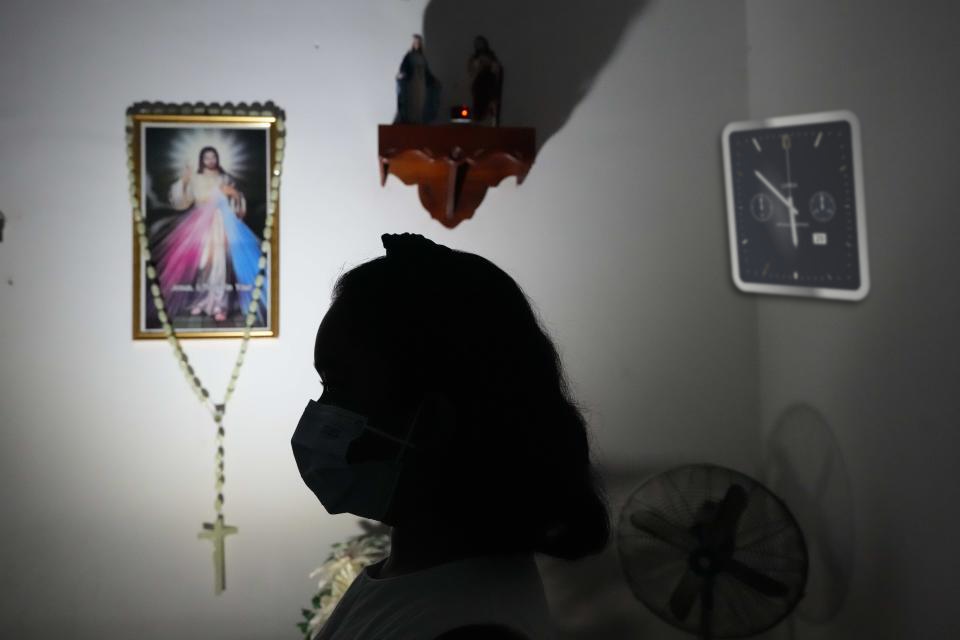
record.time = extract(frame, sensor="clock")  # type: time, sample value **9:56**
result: **5:52**
